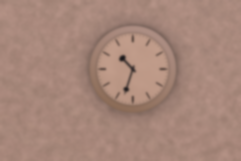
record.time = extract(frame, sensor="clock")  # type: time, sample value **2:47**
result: **10:33**
